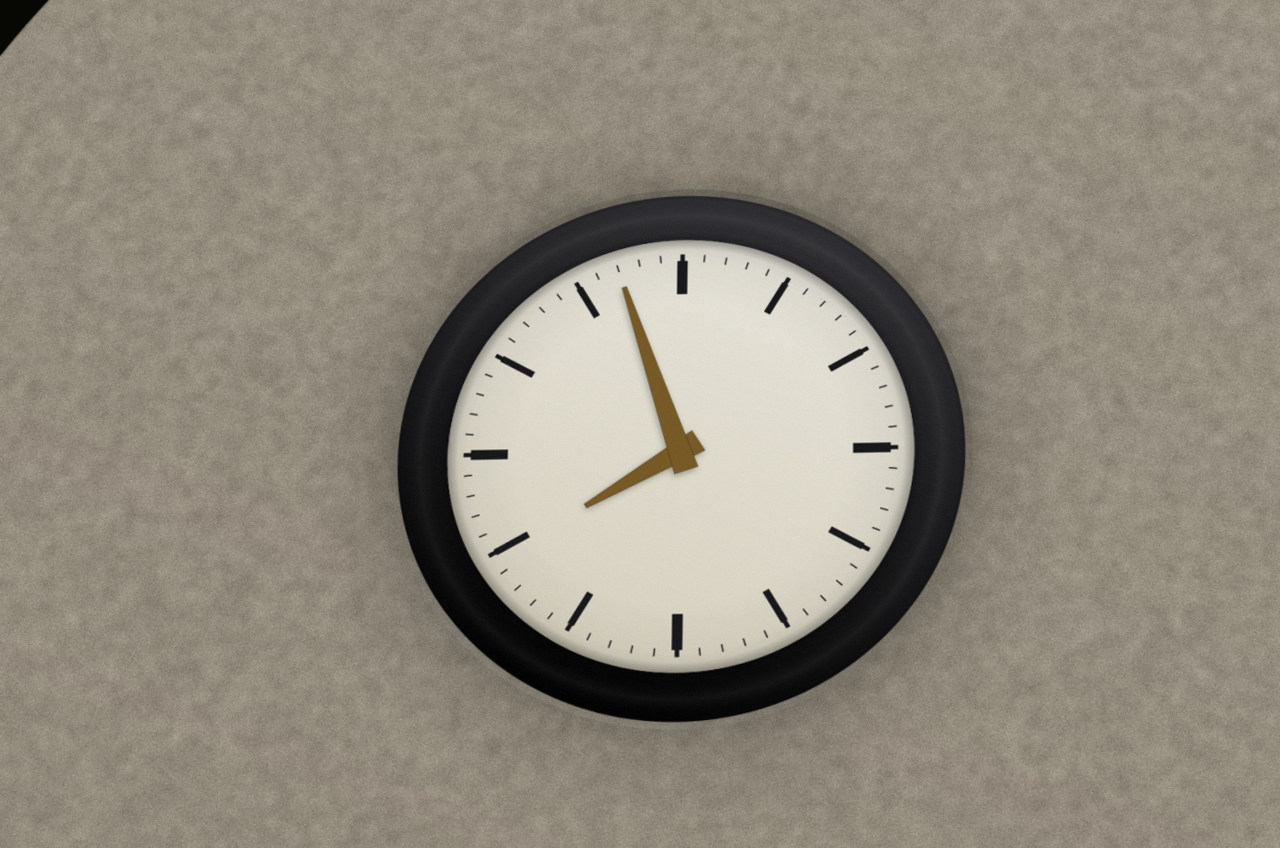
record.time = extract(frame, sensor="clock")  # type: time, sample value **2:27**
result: **7:57**
